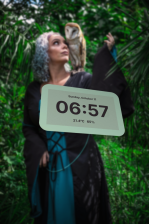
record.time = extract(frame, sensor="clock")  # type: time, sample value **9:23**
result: **6:57**
